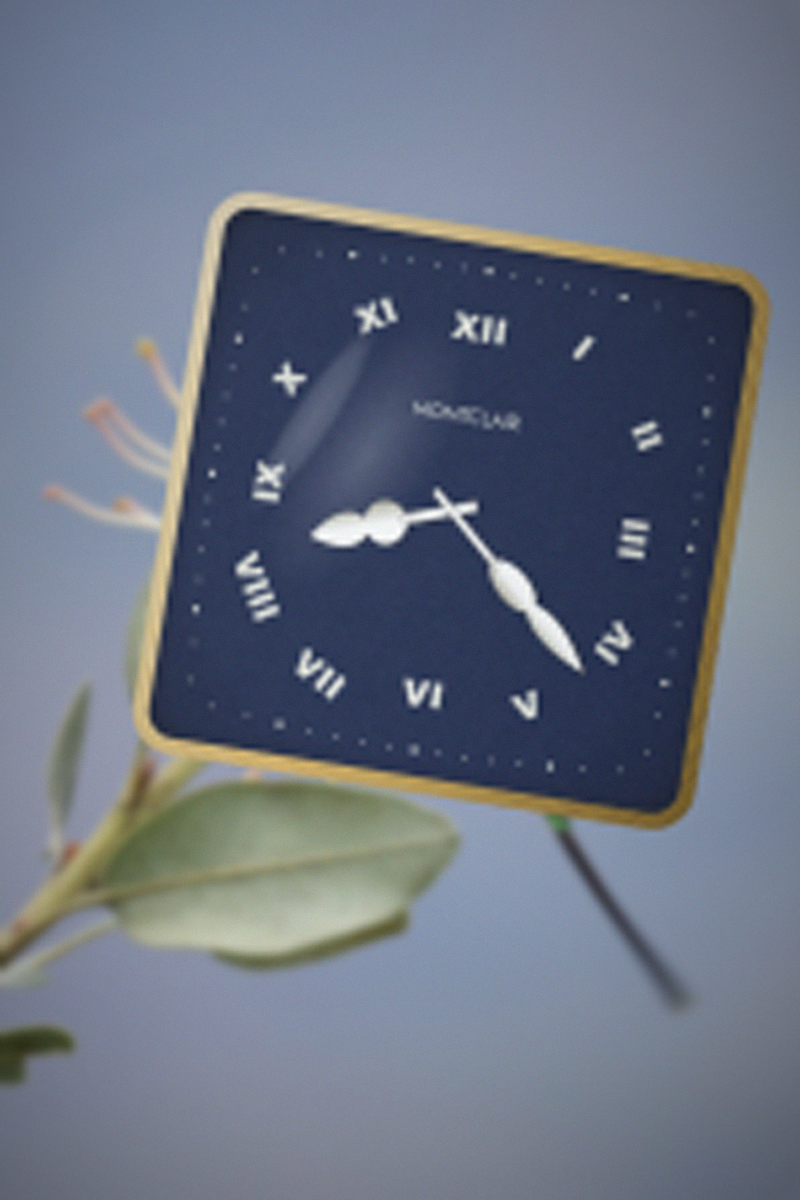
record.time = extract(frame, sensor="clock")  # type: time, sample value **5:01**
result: **8:22**
